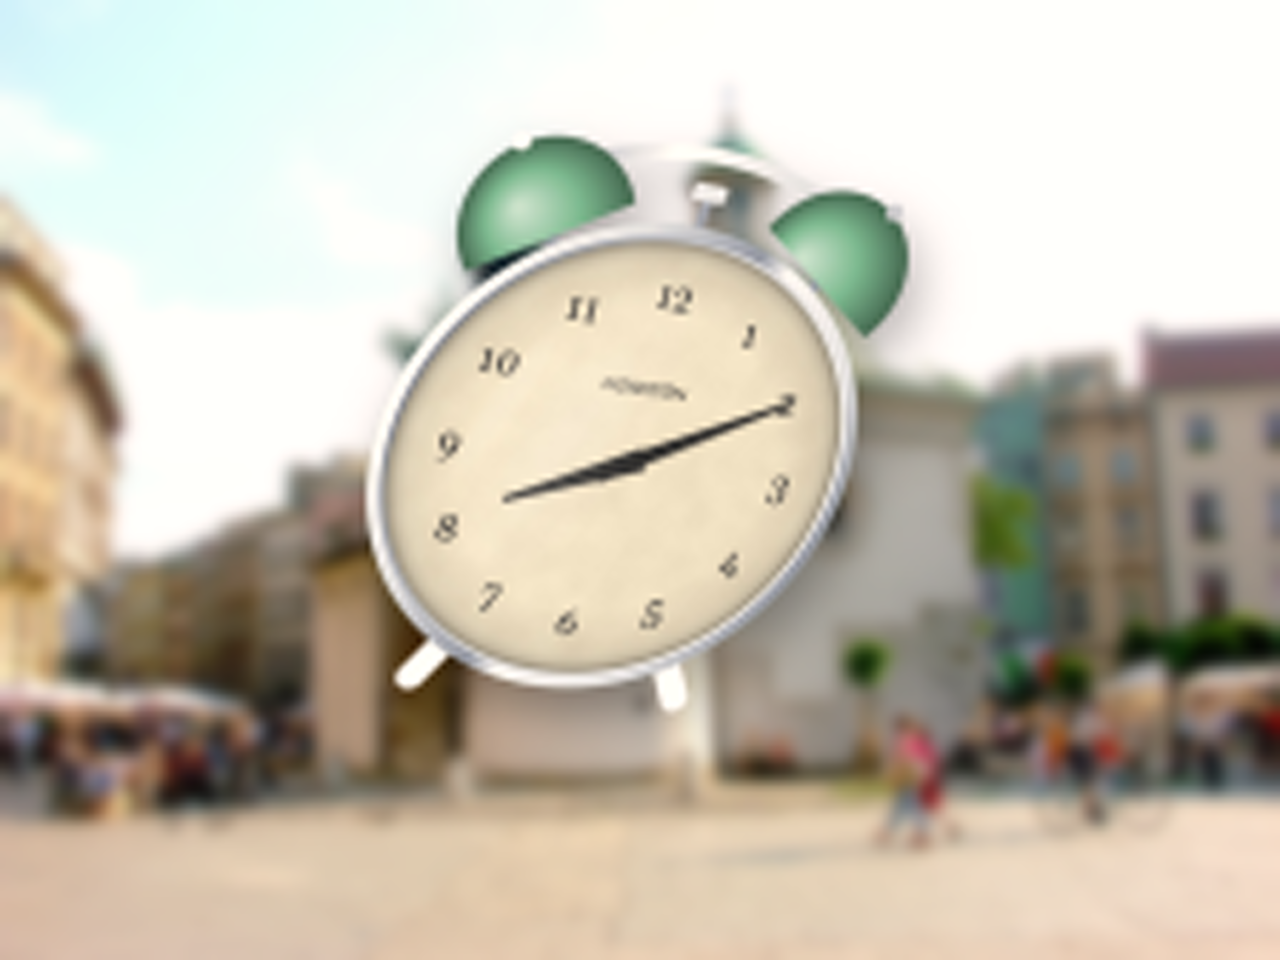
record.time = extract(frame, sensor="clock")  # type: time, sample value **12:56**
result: **8:10**
